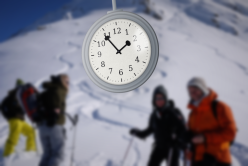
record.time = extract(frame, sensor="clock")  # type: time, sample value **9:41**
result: **1:54**
